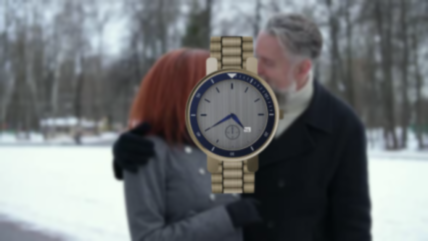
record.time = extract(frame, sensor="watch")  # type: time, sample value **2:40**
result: **4:40**
